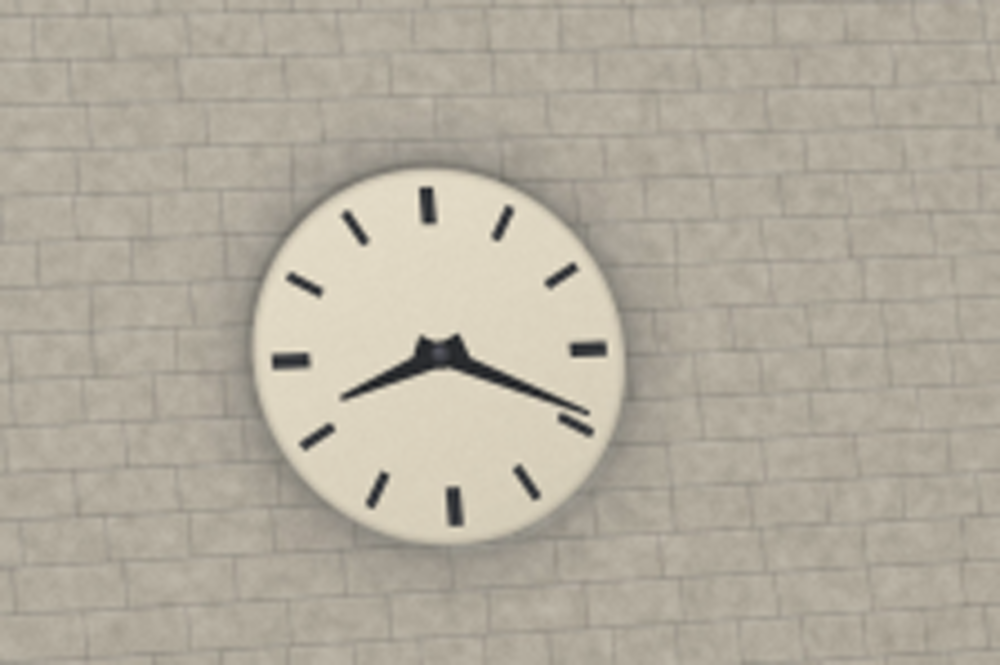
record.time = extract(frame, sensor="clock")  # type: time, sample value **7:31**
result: **8:19**
